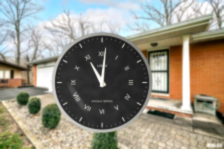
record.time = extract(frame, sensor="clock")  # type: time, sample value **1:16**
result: **11:01**
